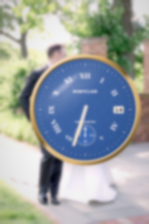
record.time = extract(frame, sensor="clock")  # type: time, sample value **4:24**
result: **6:33**
